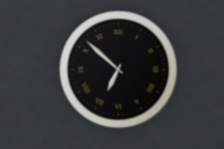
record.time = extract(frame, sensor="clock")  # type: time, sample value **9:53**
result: **6:52**
